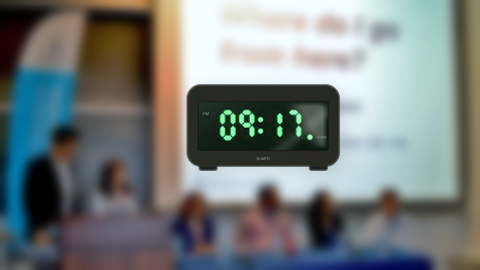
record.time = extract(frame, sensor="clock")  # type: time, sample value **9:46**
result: **9:17**
